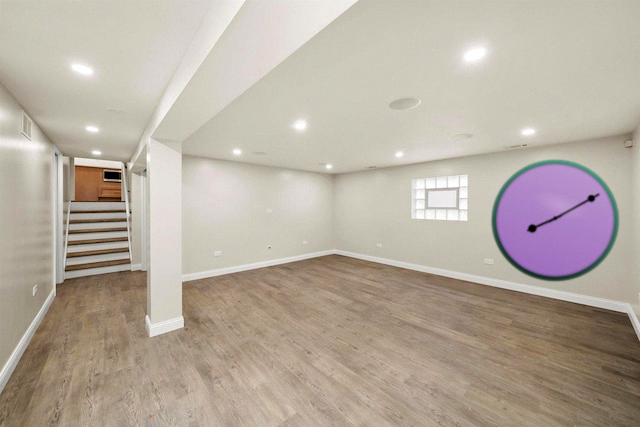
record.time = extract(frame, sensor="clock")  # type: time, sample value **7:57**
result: **8:10**
